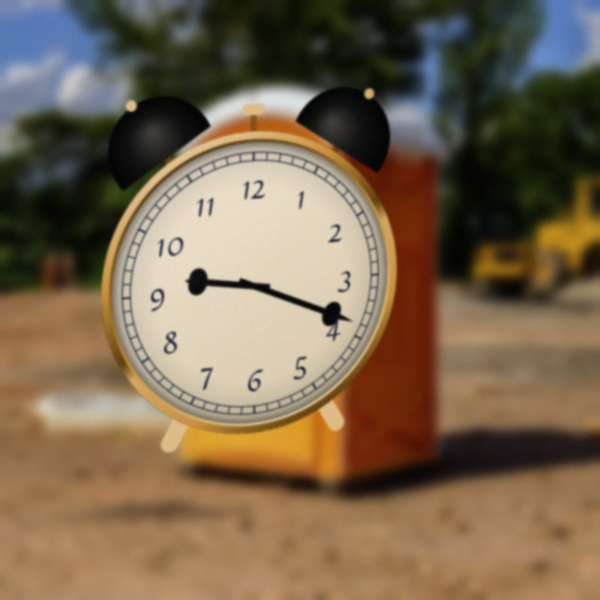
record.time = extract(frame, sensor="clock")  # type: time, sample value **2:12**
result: **9:19**
